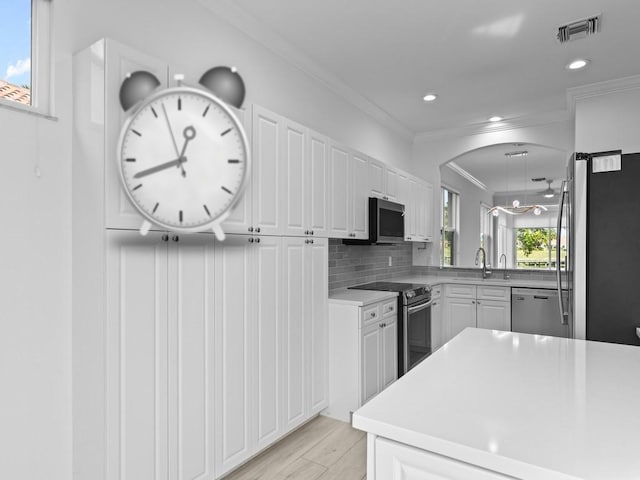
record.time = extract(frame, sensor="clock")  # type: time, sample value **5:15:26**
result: **12:41:57**
